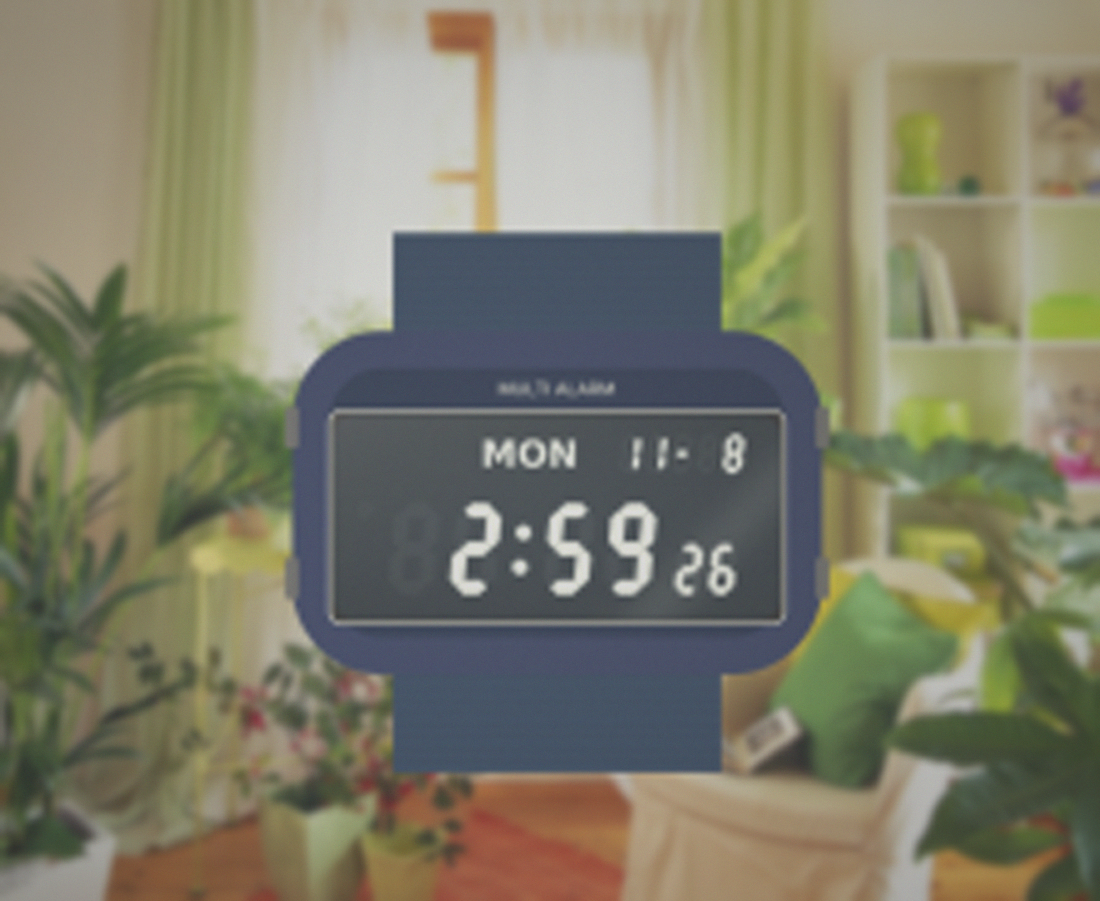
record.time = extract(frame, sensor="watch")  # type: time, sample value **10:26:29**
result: **2:59:26**
